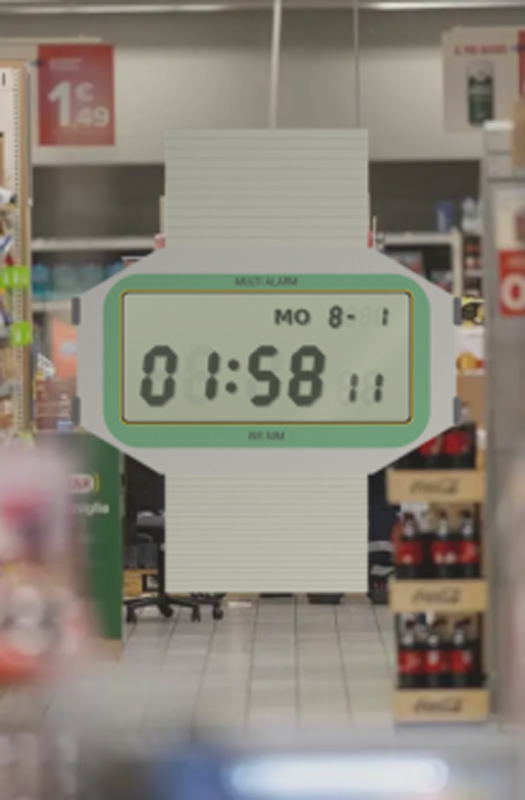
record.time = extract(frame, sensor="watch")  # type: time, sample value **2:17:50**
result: **1:58:11**
